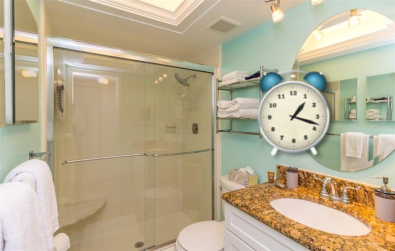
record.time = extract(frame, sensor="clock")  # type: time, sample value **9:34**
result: **1:18**
